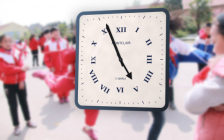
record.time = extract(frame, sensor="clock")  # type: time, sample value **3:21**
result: **4:56**
